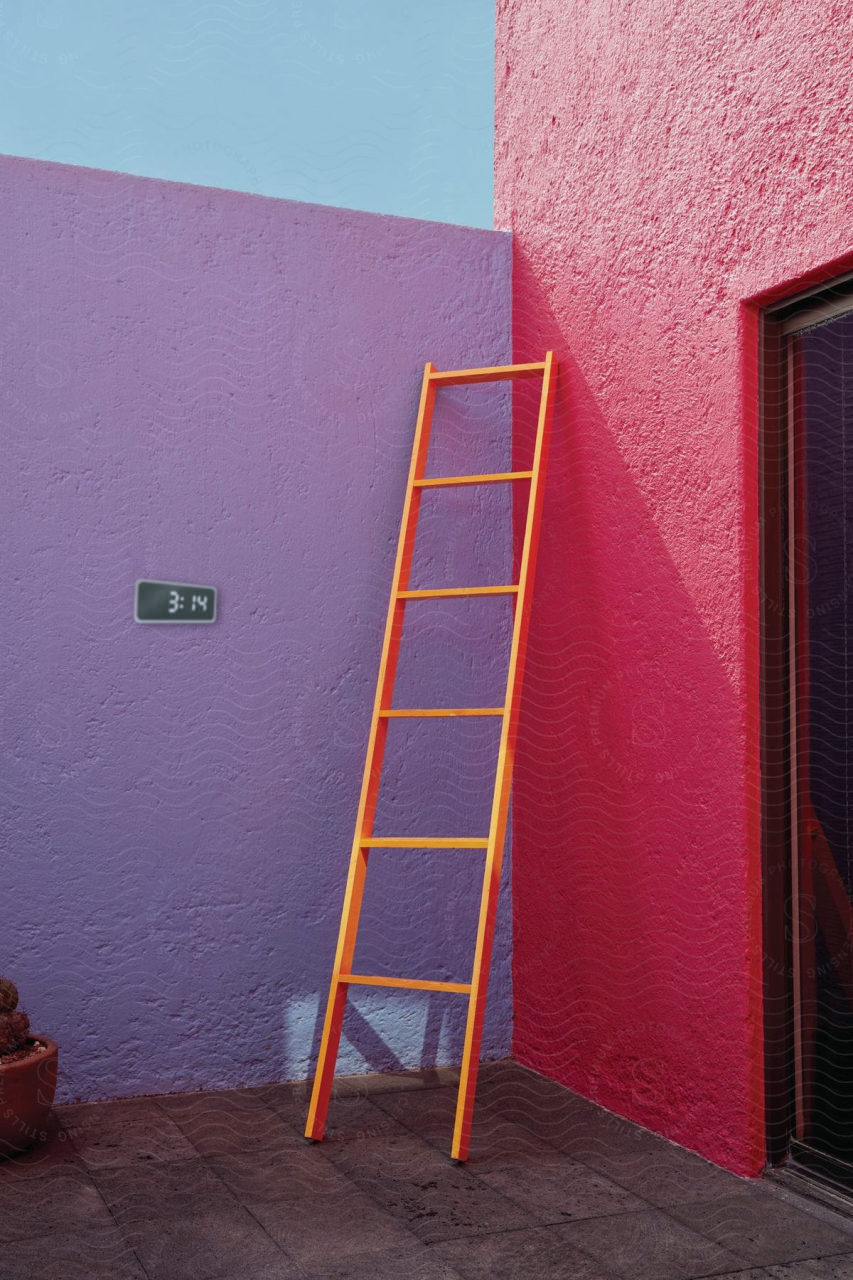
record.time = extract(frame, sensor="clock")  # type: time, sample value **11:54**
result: **3:14**
